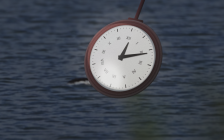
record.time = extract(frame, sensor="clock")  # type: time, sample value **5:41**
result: **12:11**
